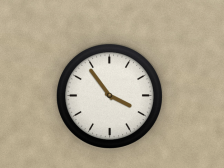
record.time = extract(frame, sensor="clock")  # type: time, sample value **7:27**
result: **3:54**
